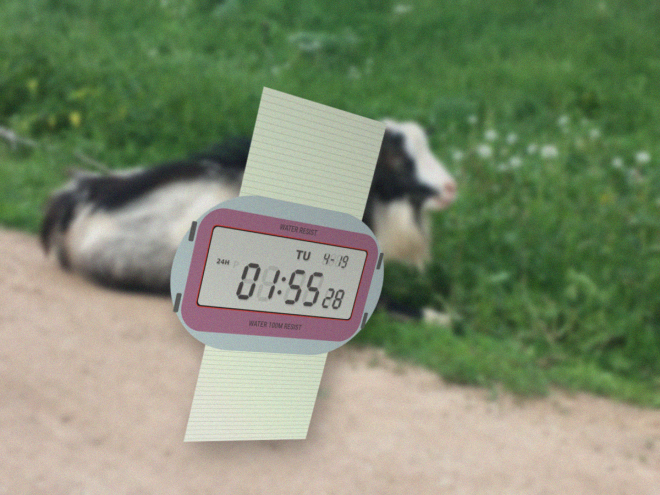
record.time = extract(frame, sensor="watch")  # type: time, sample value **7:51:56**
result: **1:55:28**
